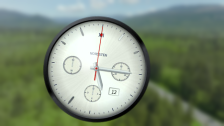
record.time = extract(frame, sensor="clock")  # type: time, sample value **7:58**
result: **5:15**
